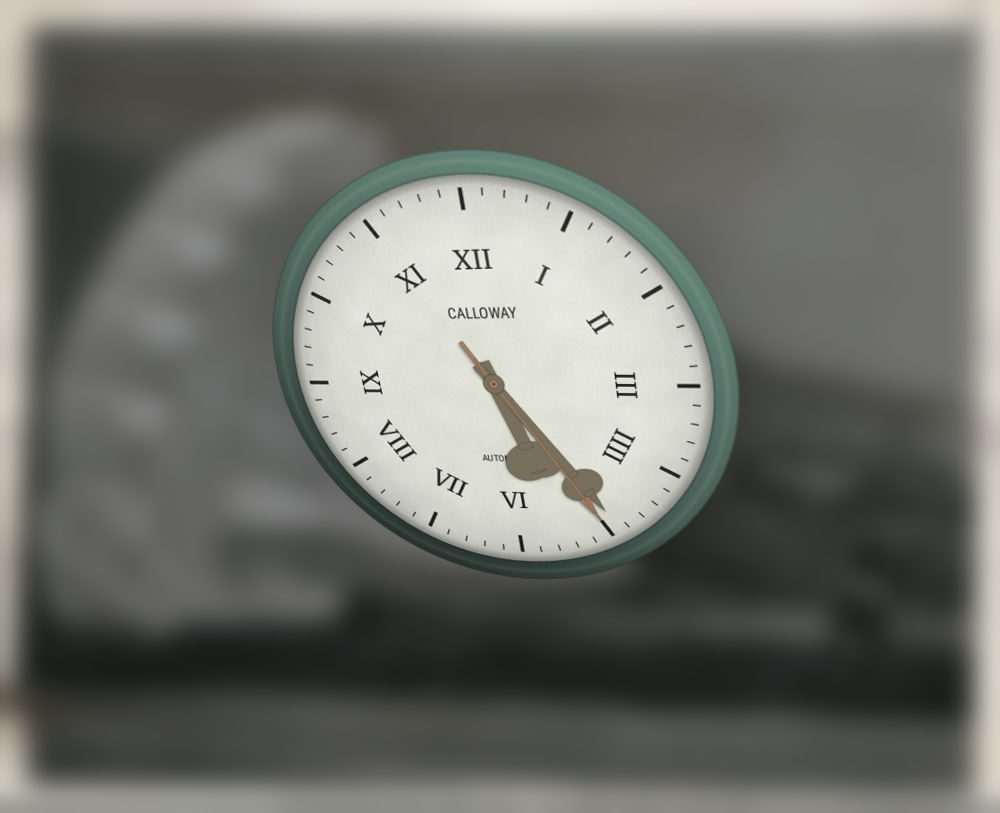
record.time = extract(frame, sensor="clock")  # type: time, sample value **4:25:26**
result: **5:24:25**
